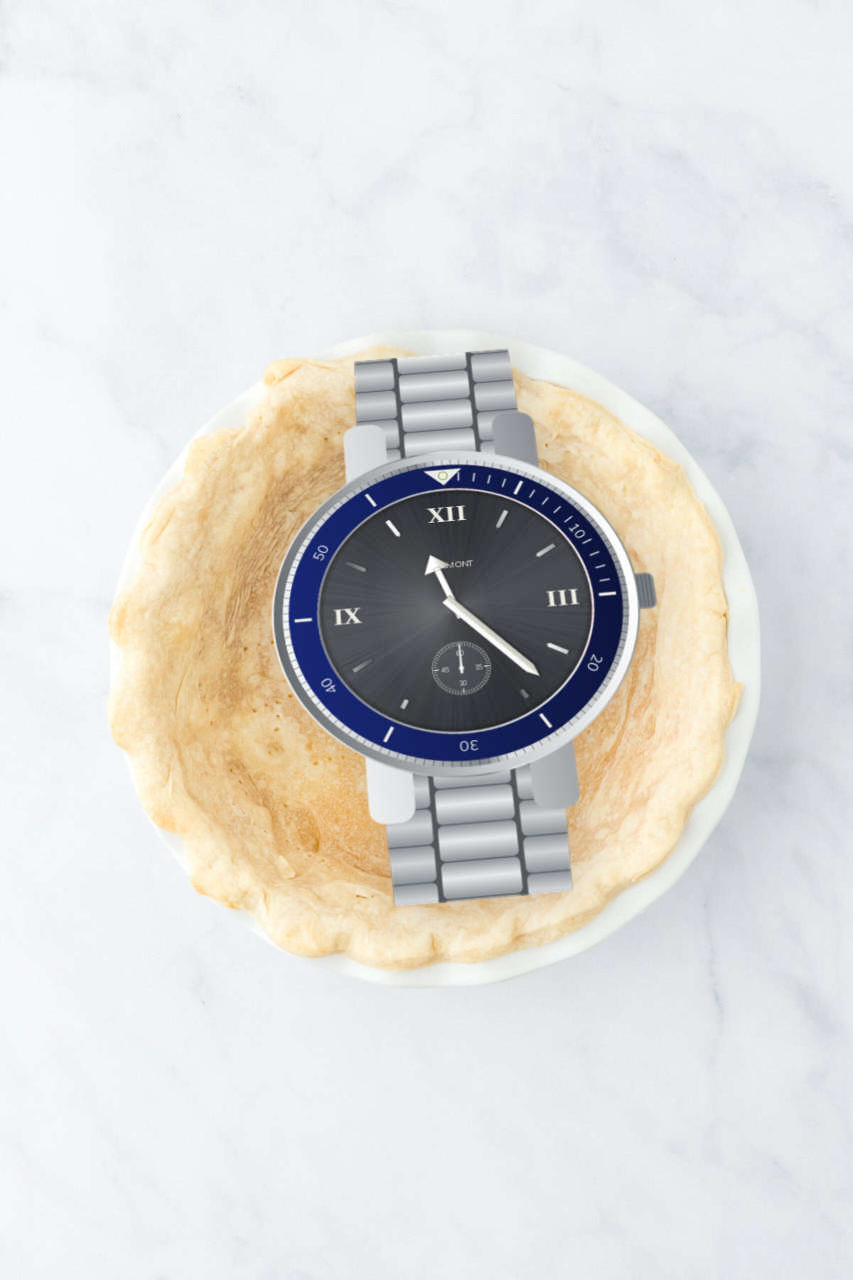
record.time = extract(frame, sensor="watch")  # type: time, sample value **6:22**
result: **11:23**
